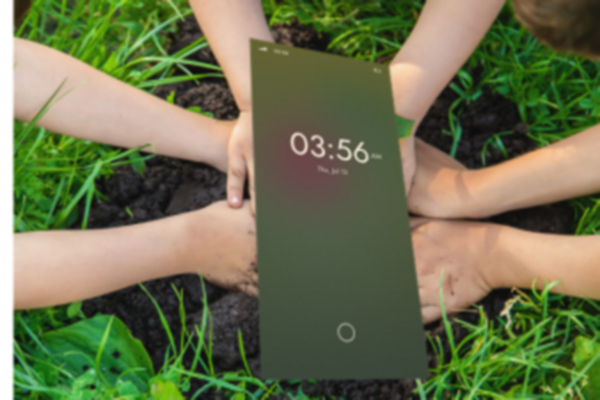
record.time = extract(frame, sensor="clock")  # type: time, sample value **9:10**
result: **3:56**
